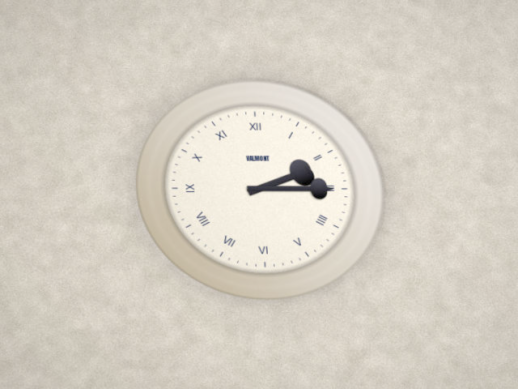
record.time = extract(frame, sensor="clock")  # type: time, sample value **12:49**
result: **2:15**
